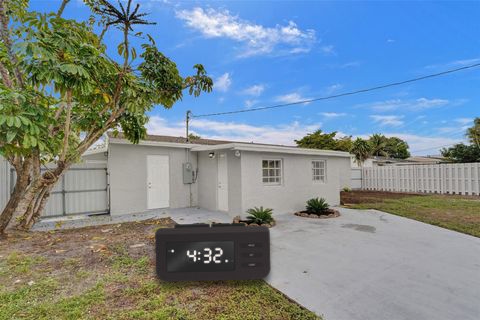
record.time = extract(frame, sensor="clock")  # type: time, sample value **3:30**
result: **4:32**
